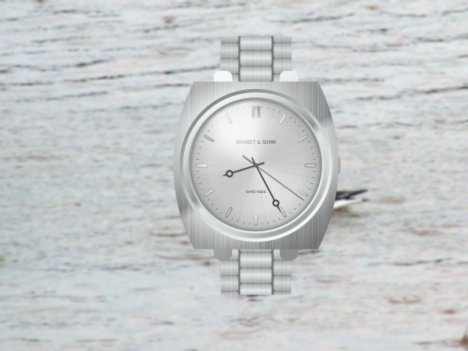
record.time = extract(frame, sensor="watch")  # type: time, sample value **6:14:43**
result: **8:25:21**
